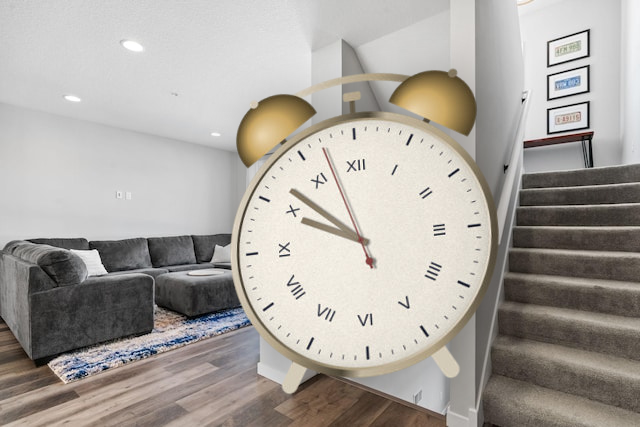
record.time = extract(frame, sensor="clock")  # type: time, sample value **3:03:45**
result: **9:51:57**
